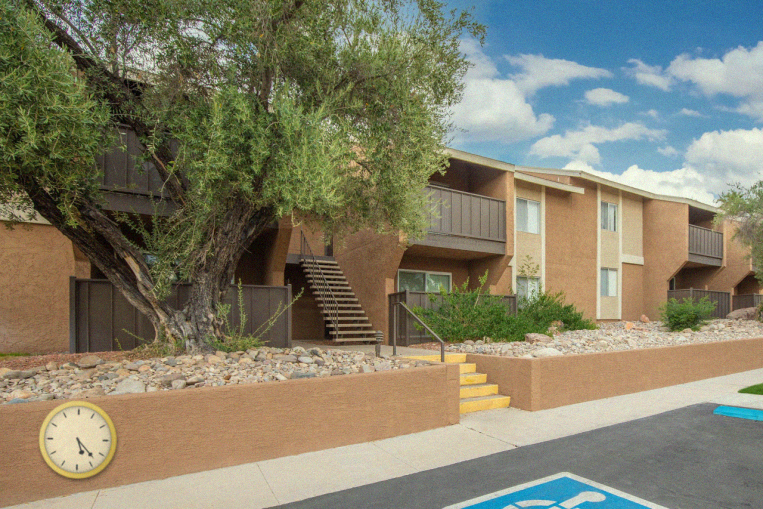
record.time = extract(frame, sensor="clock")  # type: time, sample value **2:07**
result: **5:23**
